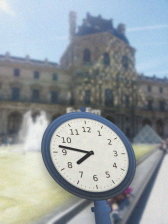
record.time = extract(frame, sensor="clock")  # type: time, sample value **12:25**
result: **7:47**
